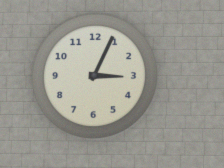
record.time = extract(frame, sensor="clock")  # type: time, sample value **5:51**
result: **3:04**
